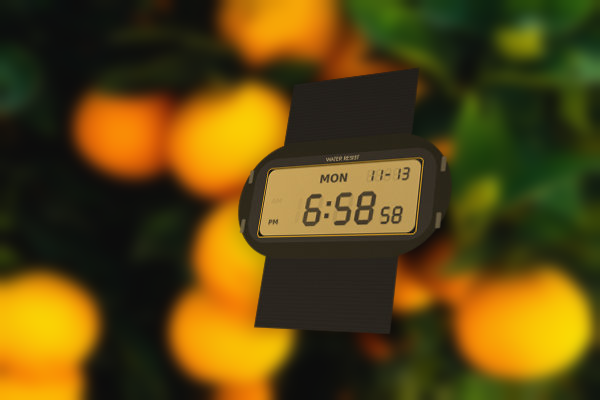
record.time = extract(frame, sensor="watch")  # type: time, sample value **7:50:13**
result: **6:58:58**
